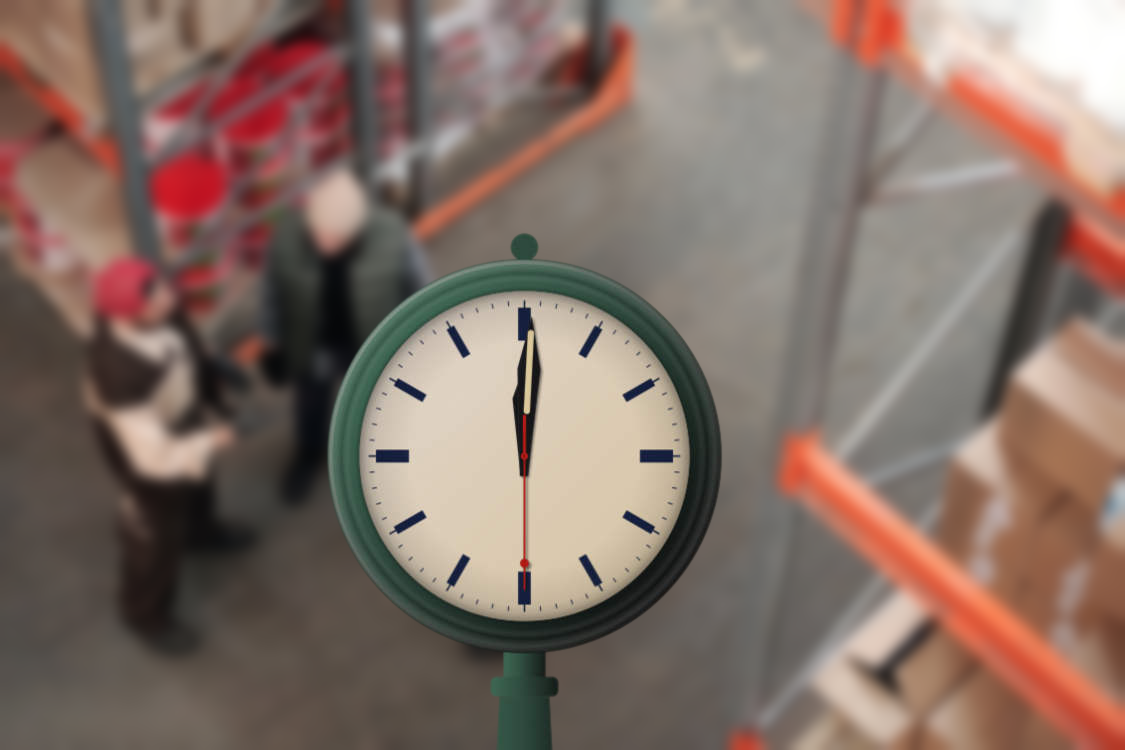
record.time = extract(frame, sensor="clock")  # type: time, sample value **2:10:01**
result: **12:00:30**
